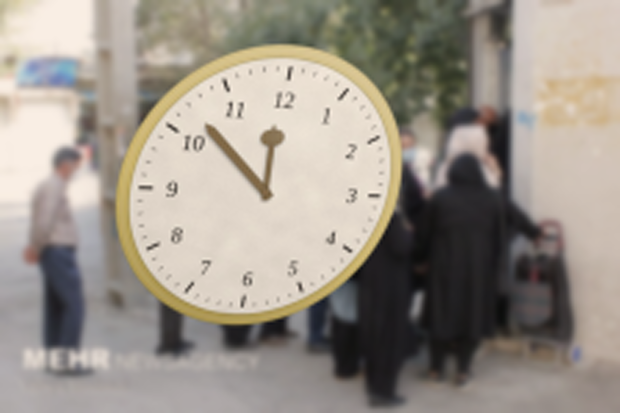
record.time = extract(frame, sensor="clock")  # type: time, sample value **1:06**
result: **11:52**
